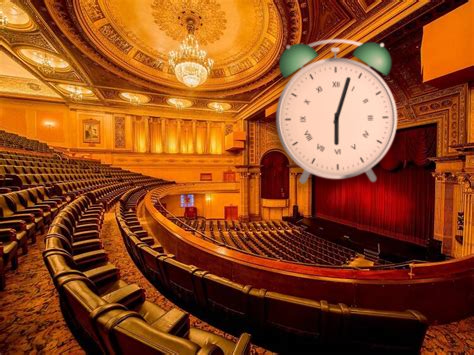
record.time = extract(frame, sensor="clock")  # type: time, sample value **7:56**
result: **6:03**
